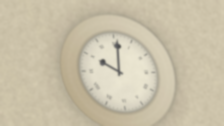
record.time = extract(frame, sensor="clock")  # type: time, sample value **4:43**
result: **10:01**
